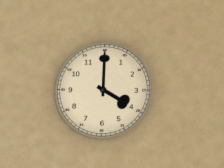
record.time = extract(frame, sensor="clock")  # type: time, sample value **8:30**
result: **4:00**
